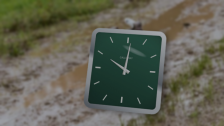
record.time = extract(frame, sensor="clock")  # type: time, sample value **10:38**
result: **10:01**
